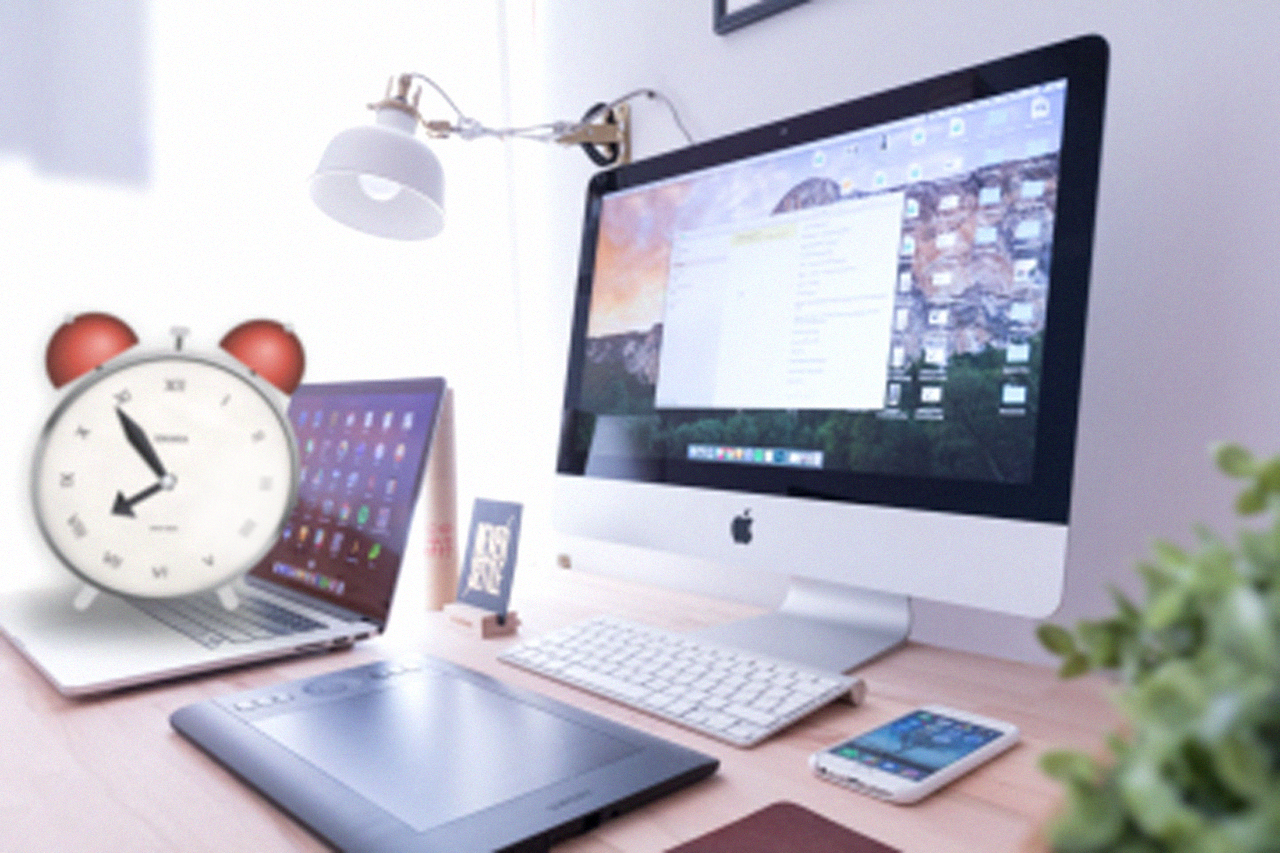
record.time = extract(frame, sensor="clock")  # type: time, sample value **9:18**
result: **7:54**
